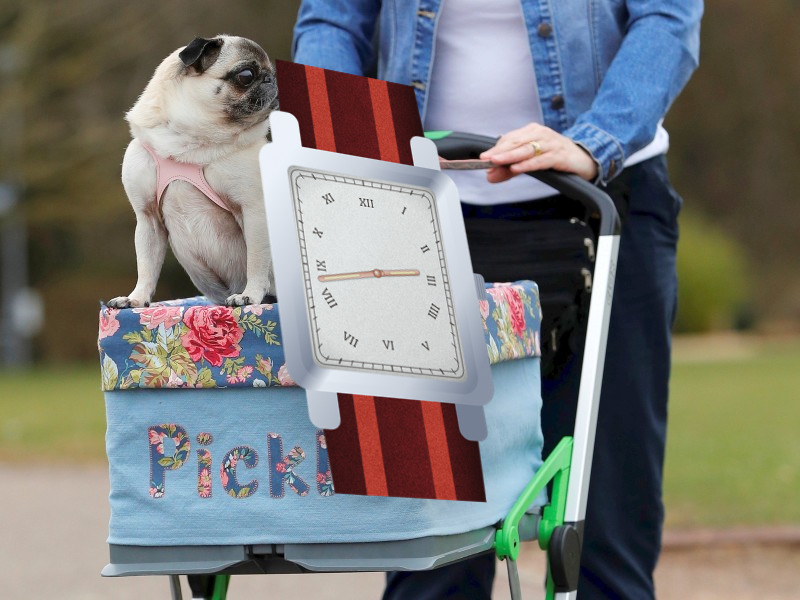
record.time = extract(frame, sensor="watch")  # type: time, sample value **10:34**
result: **2:43**
